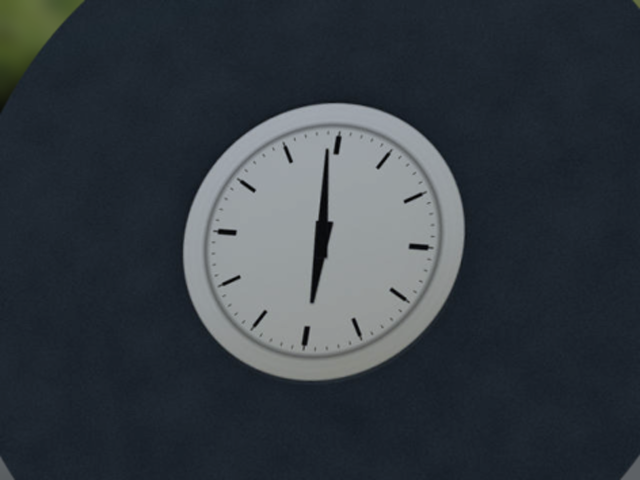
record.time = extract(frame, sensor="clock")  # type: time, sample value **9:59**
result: **5:59**
